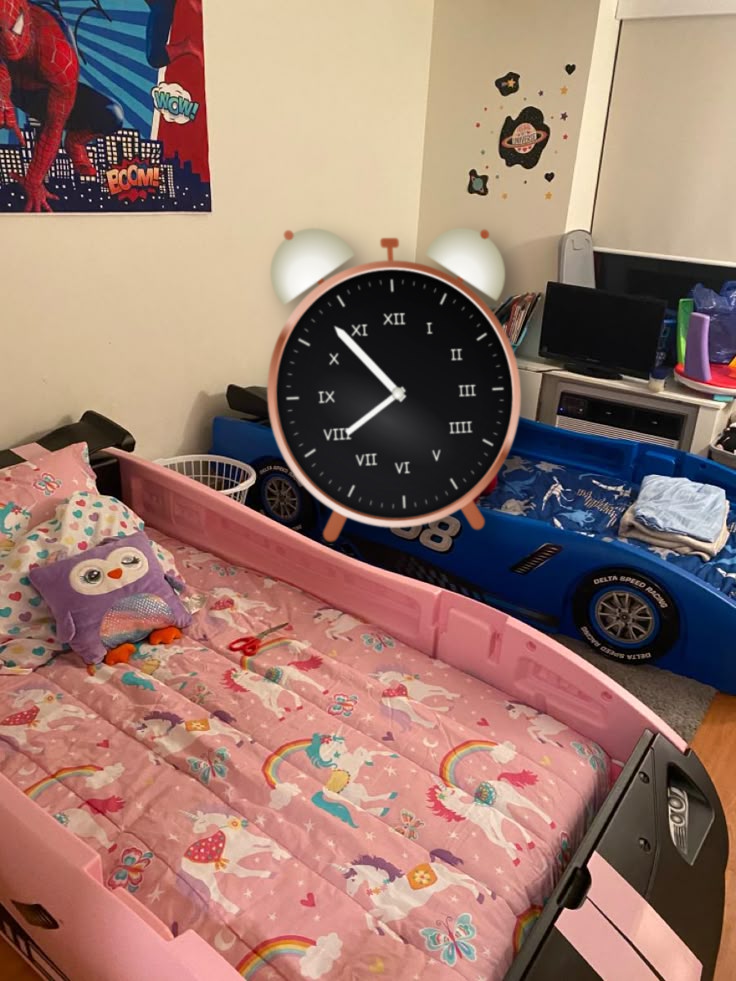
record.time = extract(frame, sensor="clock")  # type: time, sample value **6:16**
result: **7:53**
